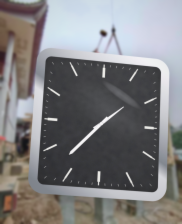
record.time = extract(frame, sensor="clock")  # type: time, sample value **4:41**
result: **1:37**
